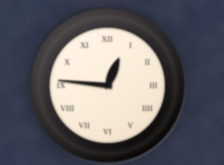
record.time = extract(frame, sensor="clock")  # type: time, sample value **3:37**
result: **12:46**
